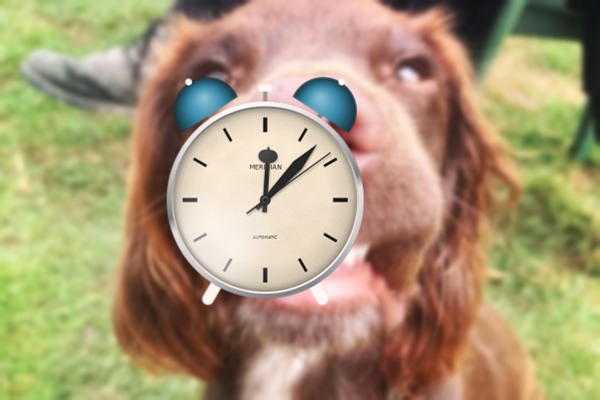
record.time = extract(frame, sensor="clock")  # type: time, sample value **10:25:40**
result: **12:07:09**
